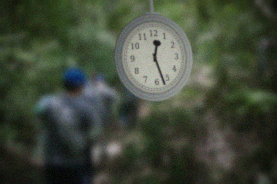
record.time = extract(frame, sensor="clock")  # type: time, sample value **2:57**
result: **12:27**
